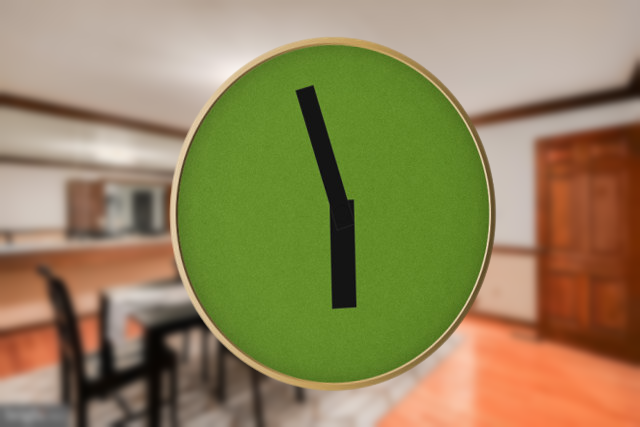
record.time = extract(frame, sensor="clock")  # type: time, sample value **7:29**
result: **5:57**
